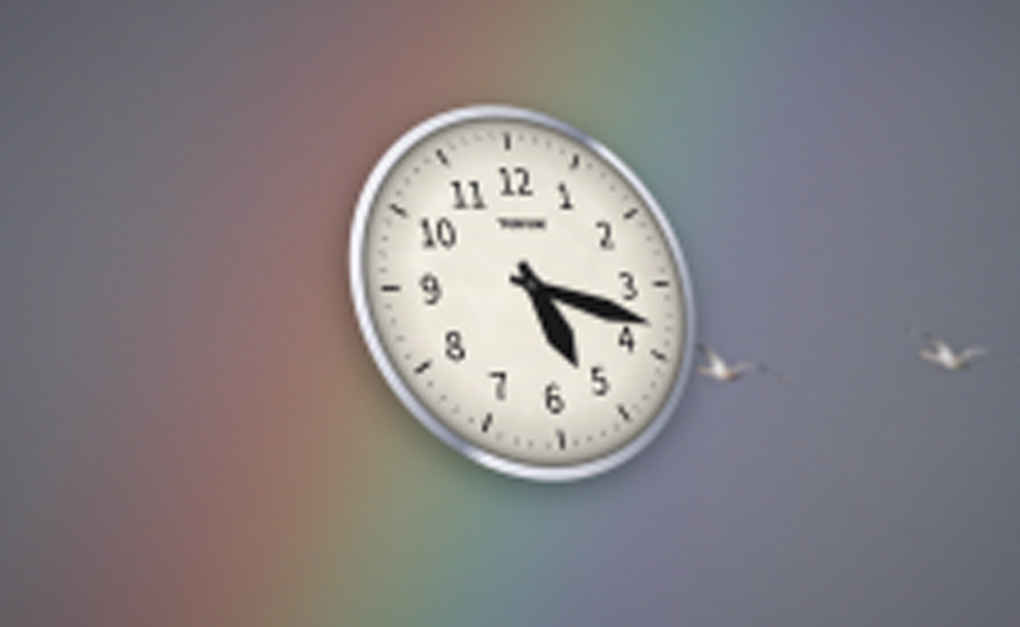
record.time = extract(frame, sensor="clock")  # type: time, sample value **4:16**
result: **5:18**
